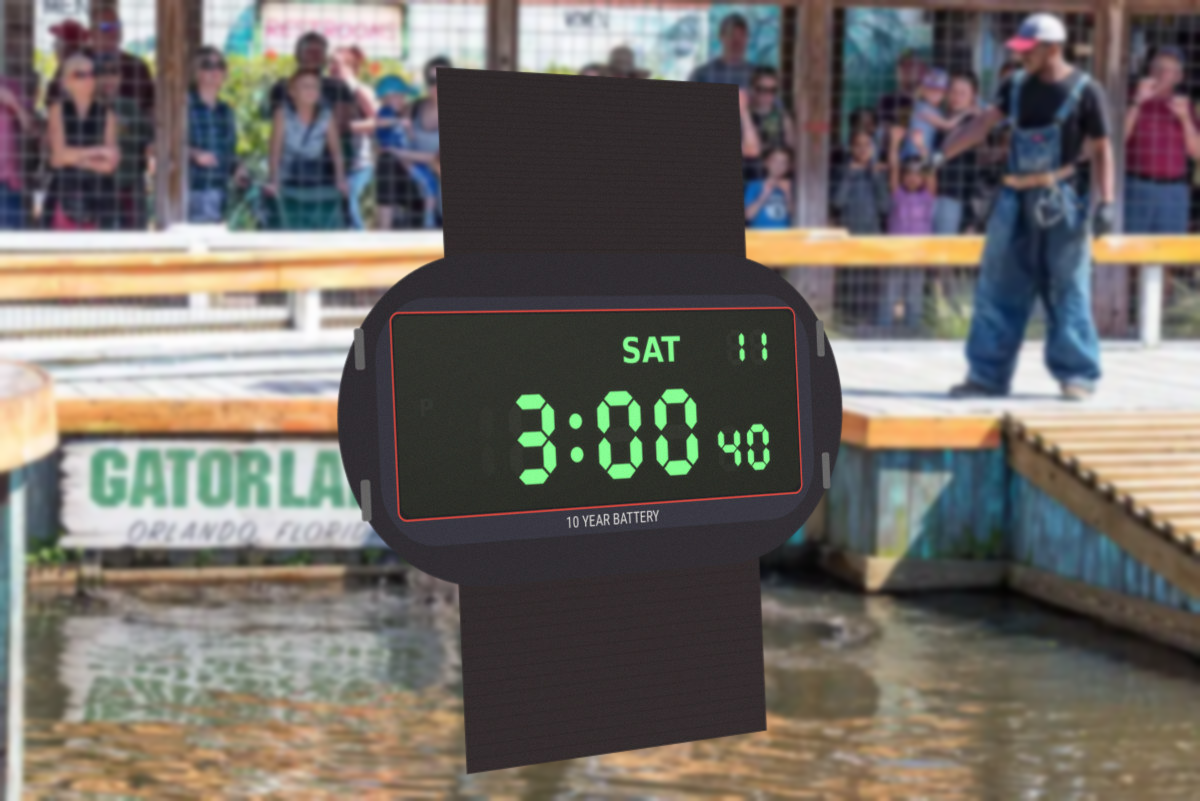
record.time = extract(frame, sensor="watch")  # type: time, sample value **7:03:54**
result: **3:00:40**
